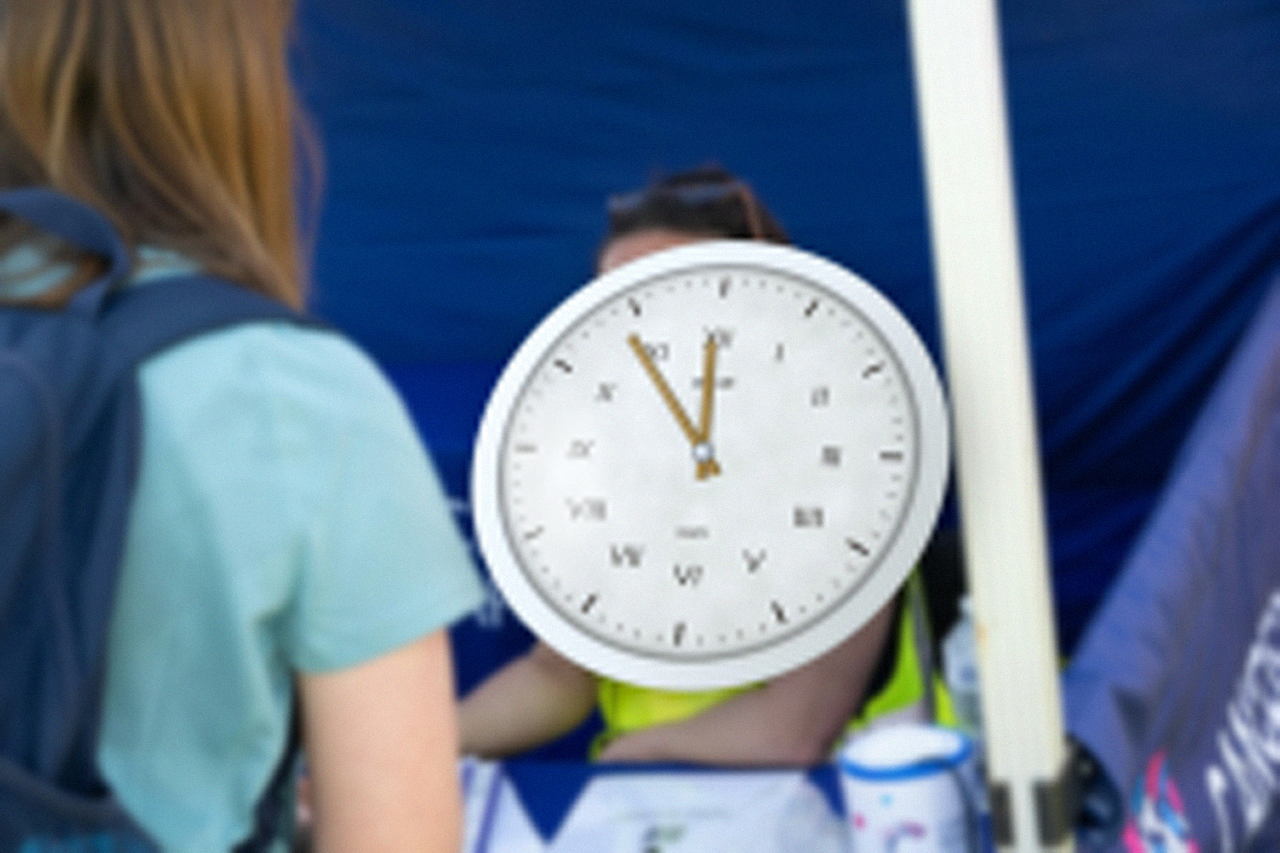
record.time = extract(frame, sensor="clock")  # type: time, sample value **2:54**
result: **11:54**
